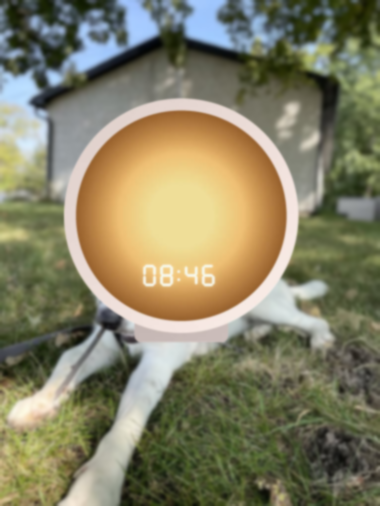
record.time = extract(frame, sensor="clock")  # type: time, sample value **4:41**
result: **8:46**
